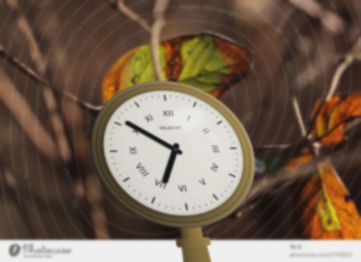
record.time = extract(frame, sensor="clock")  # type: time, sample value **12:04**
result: **6:51**
